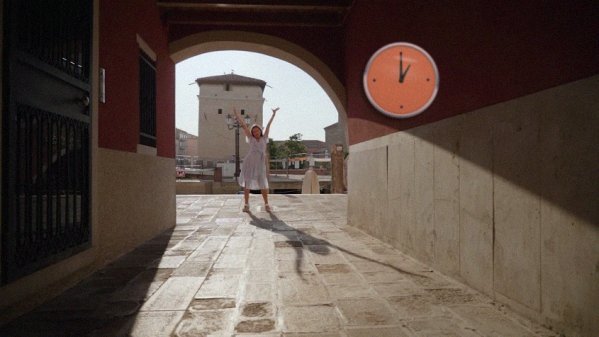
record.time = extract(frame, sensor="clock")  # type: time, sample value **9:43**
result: **1:00**
